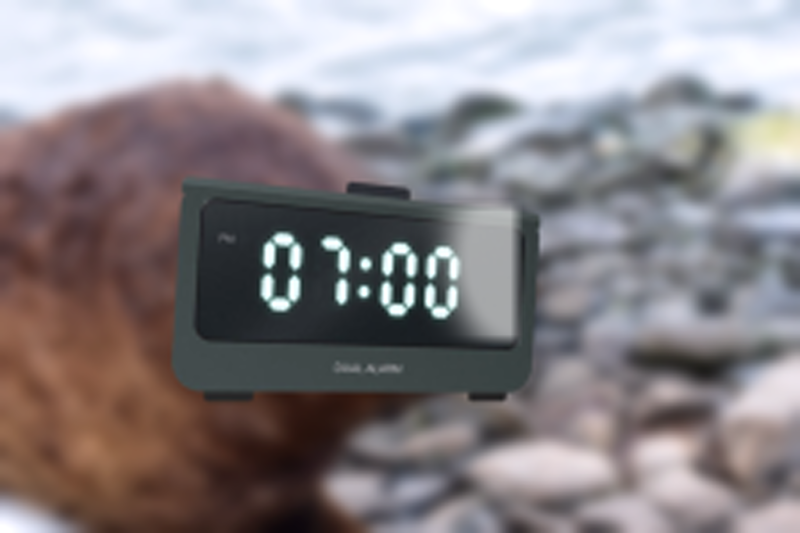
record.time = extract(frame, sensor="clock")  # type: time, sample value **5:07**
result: **7:00**
